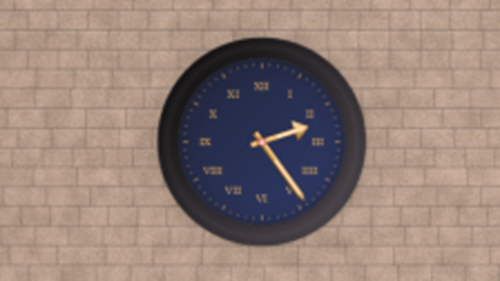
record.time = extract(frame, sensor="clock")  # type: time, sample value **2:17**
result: **2:24**
